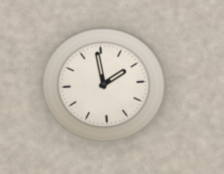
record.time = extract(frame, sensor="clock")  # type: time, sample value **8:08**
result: **1:59**
